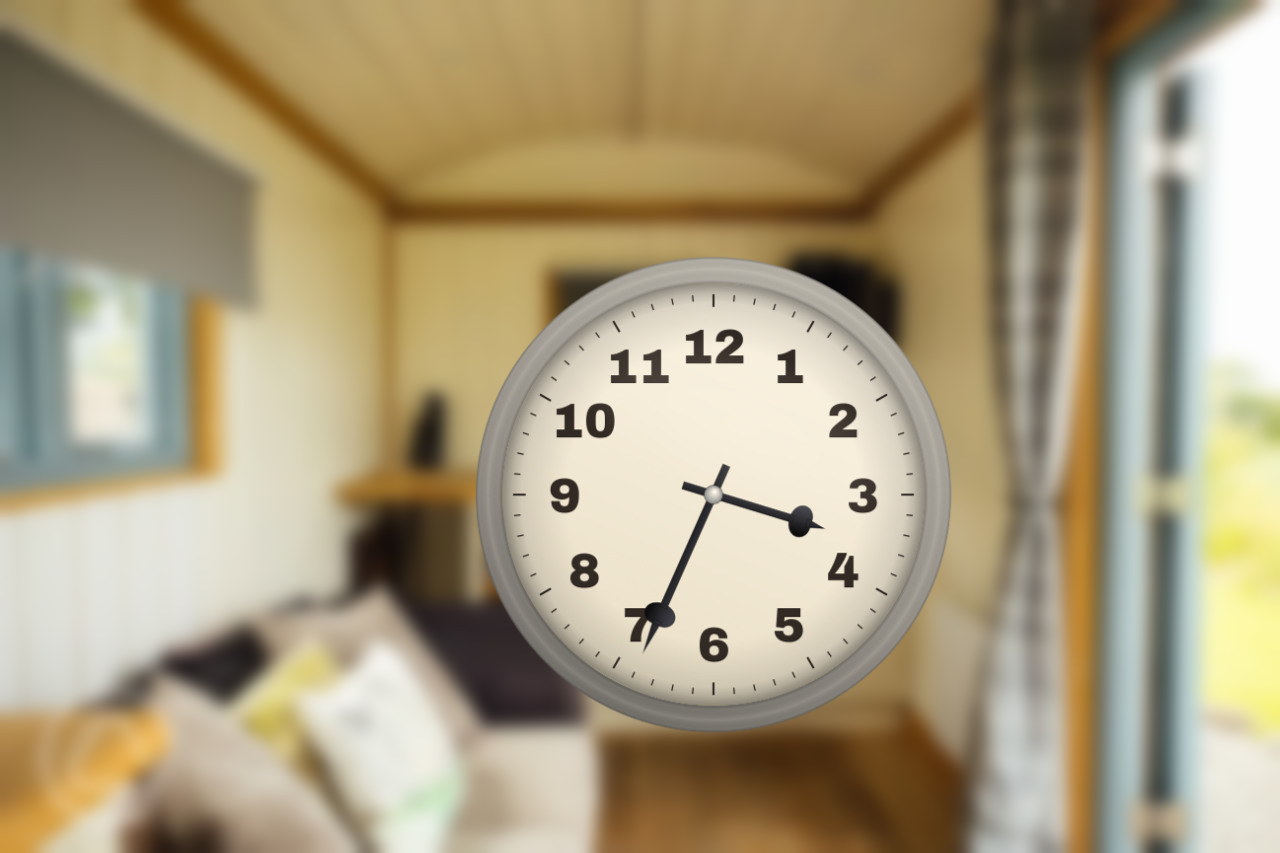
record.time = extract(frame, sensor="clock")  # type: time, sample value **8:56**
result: **3:34**
